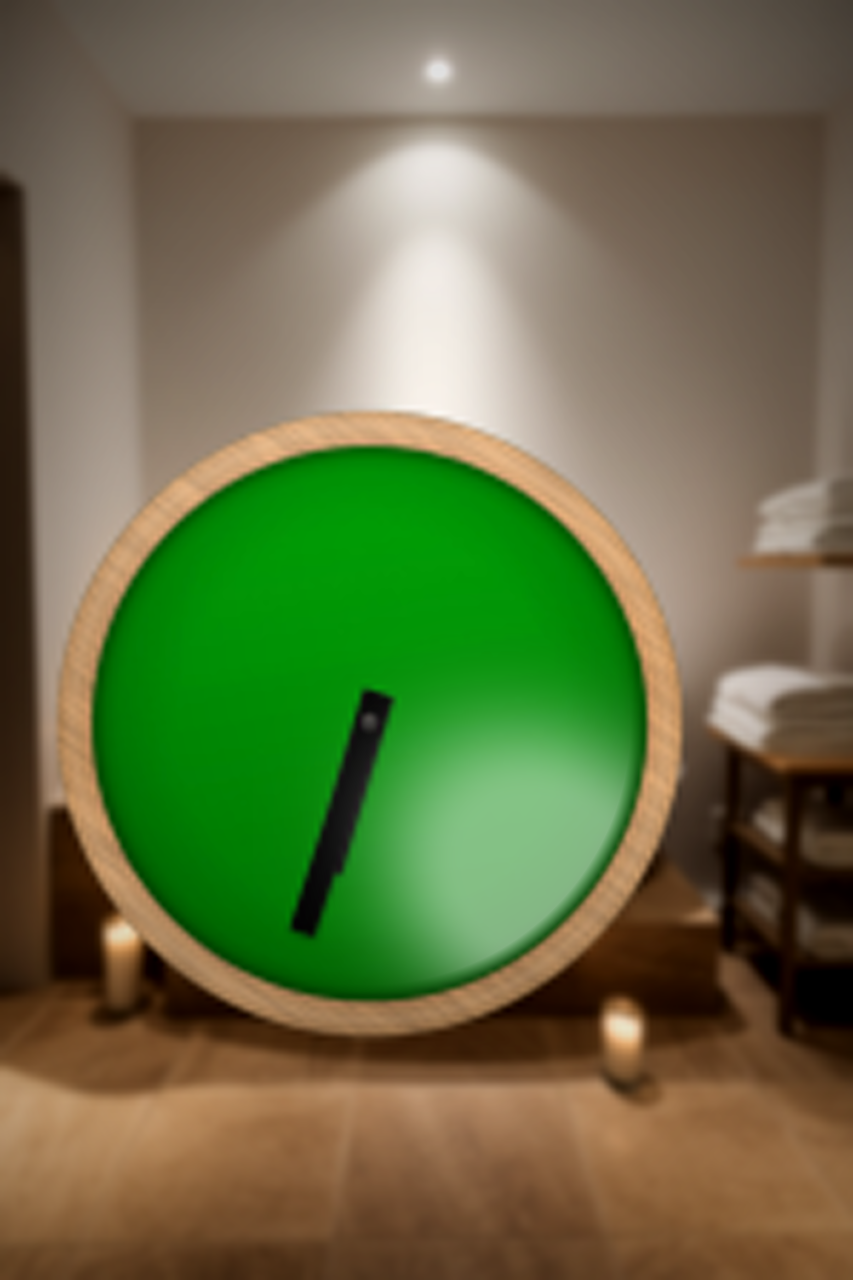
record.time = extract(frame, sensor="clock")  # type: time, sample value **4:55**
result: **6:33**
